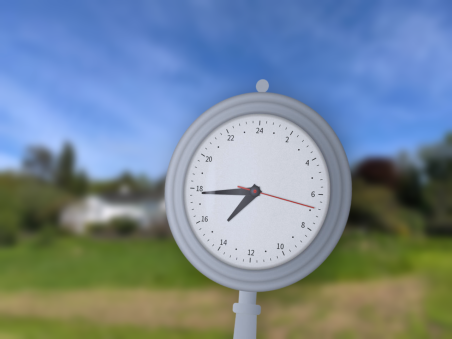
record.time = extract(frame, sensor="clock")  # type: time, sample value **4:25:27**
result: **14:44:17**
